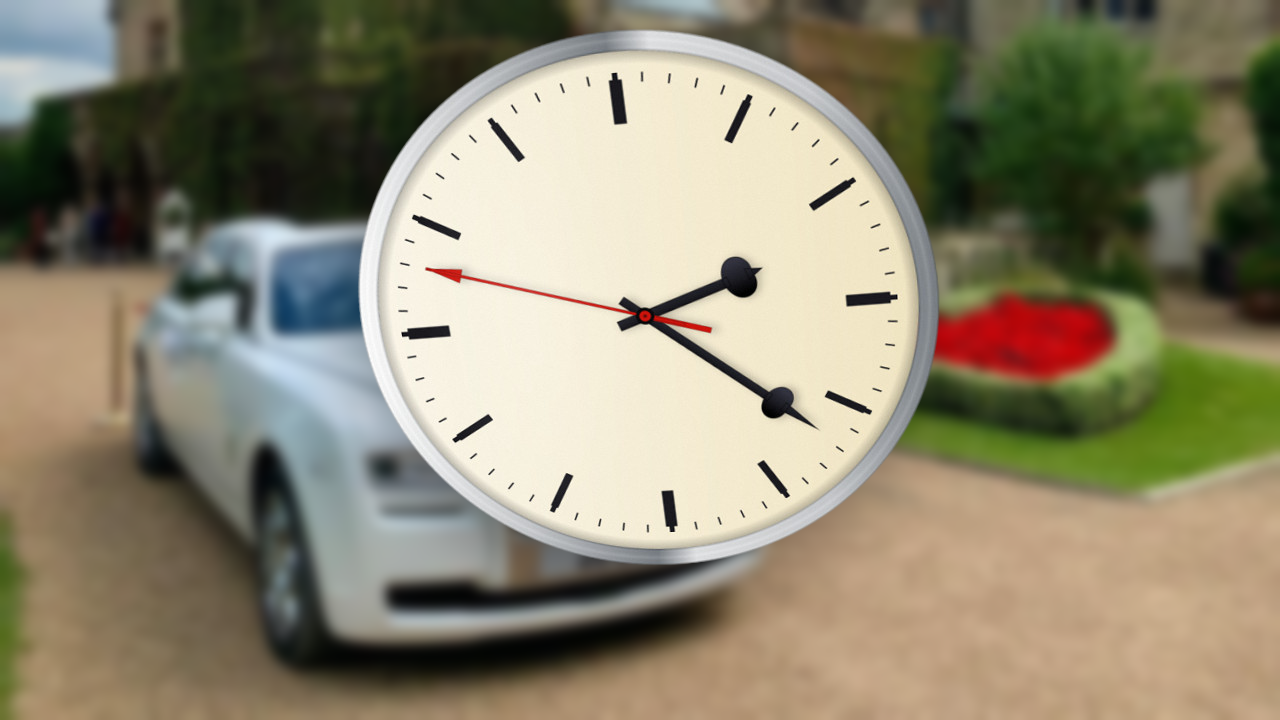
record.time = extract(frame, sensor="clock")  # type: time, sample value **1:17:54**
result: **2:21:48**
